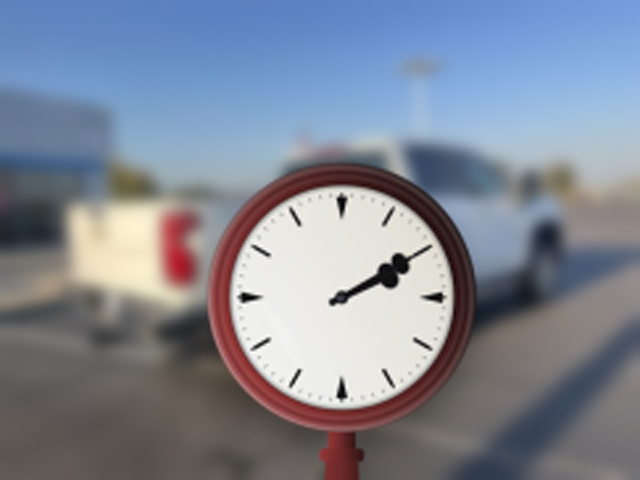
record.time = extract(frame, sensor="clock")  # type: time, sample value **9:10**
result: **2:10**
